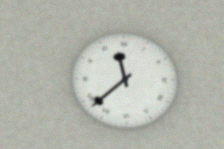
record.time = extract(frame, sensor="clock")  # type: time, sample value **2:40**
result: **11:38**
